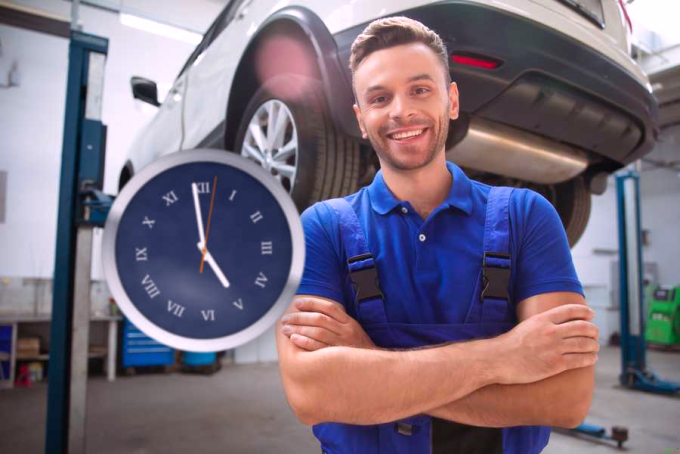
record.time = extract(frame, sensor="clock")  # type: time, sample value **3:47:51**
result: **4:59:02**
